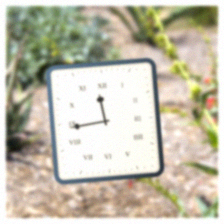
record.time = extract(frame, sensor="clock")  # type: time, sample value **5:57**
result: **11:44**
